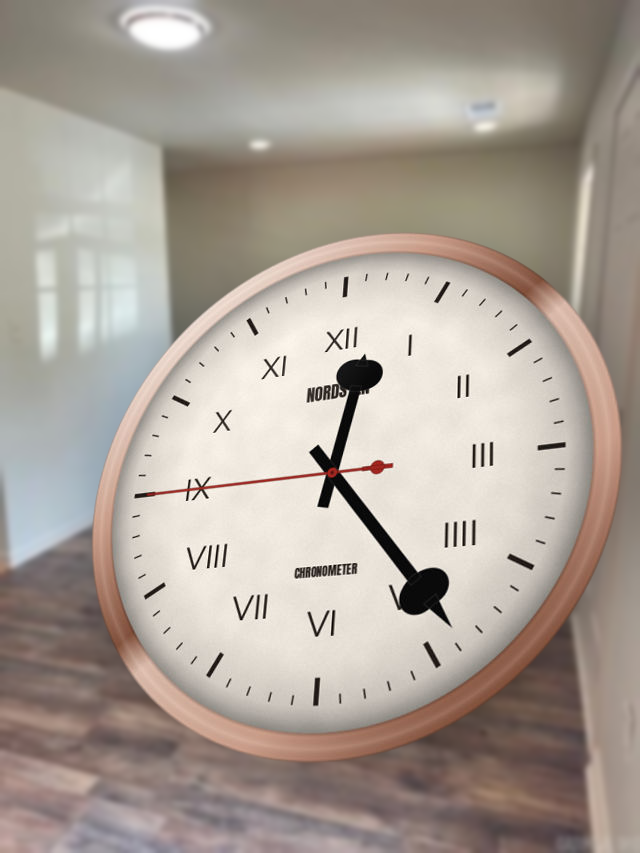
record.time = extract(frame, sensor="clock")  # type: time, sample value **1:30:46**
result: **12:23:45**
